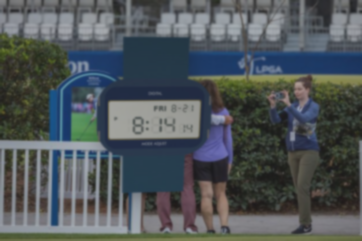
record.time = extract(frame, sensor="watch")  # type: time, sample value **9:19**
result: **8:14**
